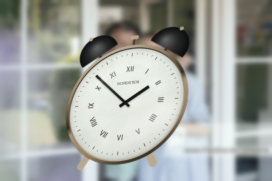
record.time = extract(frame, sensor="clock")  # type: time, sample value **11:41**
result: **1:52**
